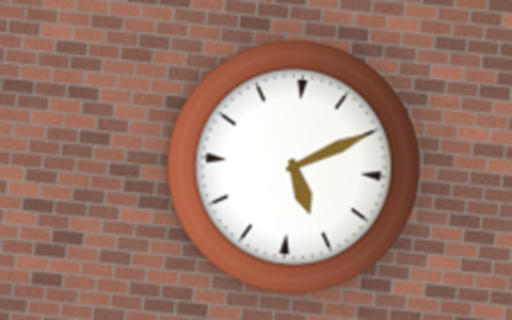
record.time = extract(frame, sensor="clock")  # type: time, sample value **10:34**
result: **5:10**
